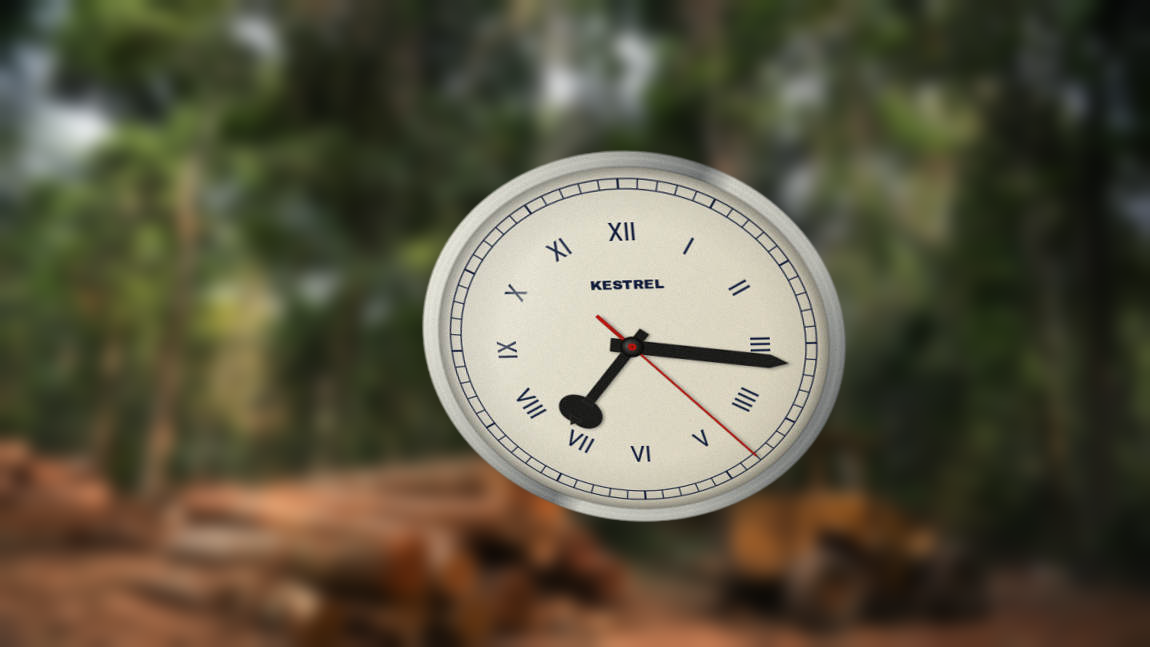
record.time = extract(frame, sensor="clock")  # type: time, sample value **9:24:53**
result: **7:16:23**
